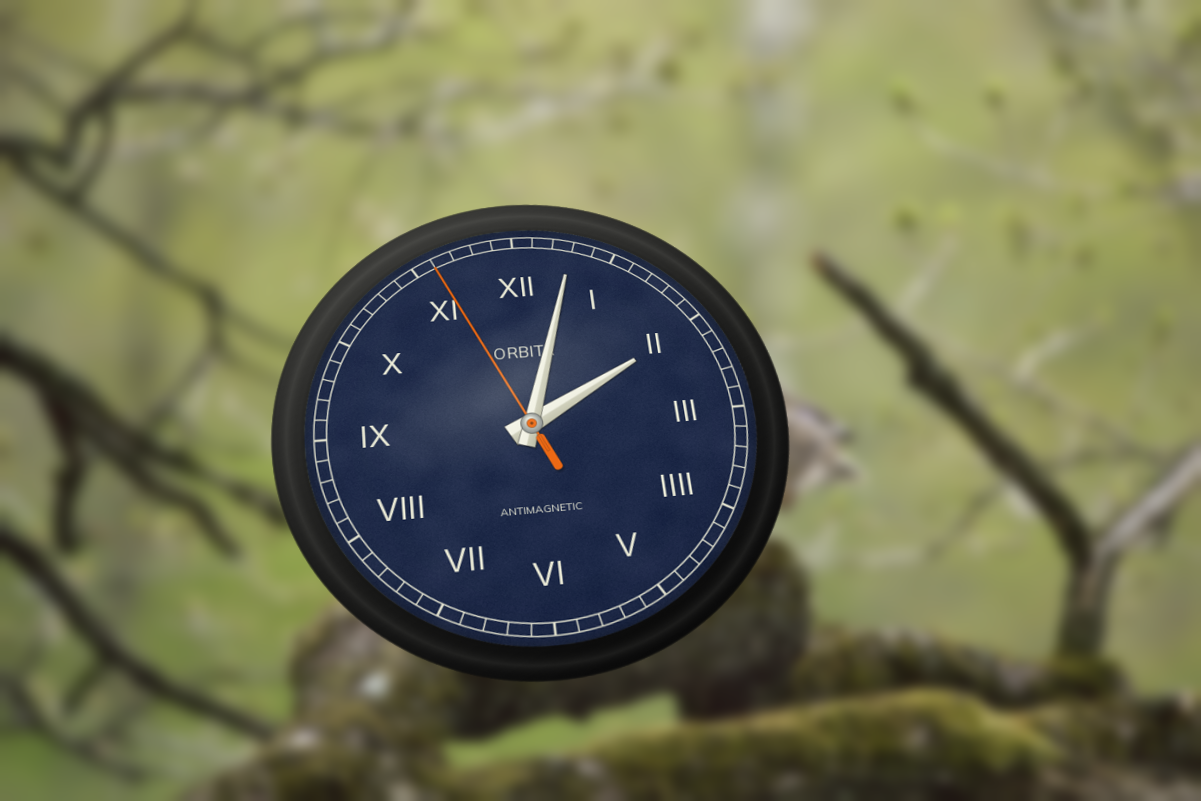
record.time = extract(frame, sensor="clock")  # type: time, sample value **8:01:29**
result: **2:02:56**
